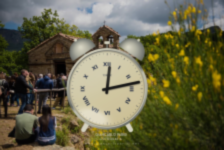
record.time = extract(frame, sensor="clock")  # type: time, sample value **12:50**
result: **12:13**
